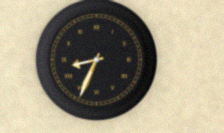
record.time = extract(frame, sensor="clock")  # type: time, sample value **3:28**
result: **8:34**
